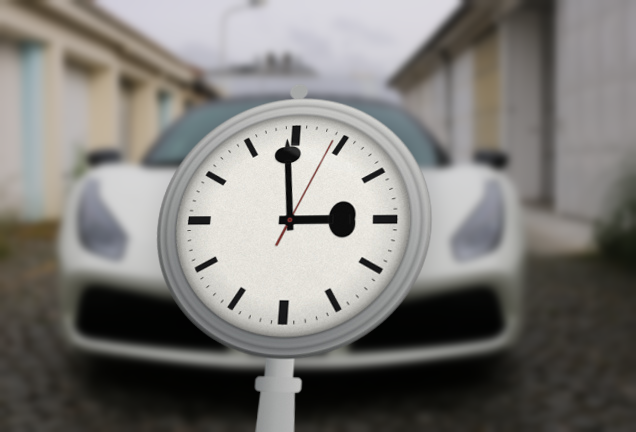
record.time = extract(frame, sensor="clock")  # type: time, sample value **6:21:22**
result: **2:59:04**
